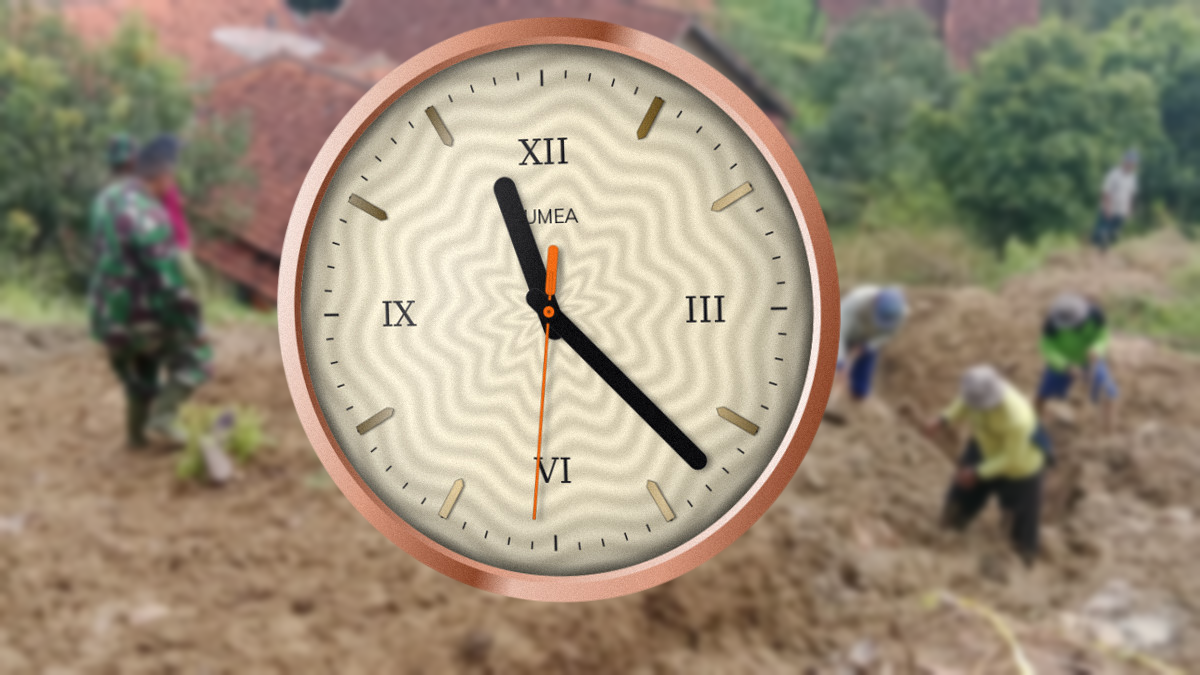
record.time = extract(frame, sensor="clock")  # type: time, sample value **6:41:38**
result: **11:22:31**
